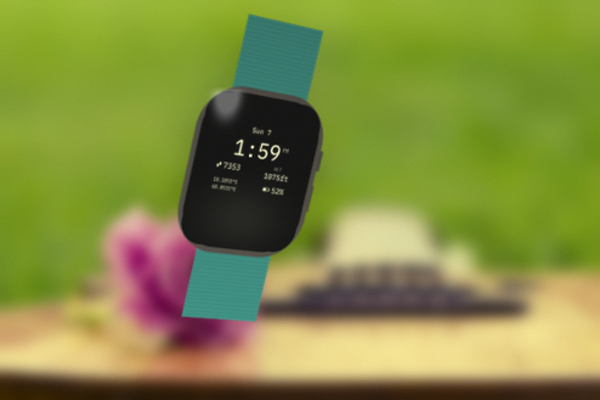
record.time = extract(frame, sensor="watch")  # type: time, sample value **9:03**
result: **1:59**
